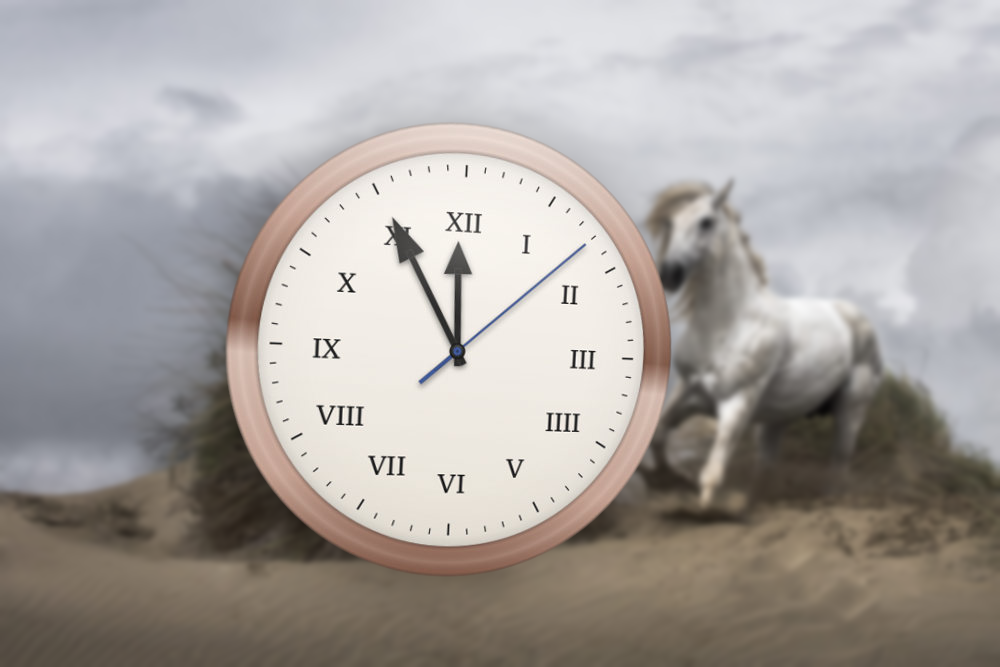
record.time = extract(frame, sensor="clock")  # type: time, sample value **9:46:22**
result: **11:55:08**
